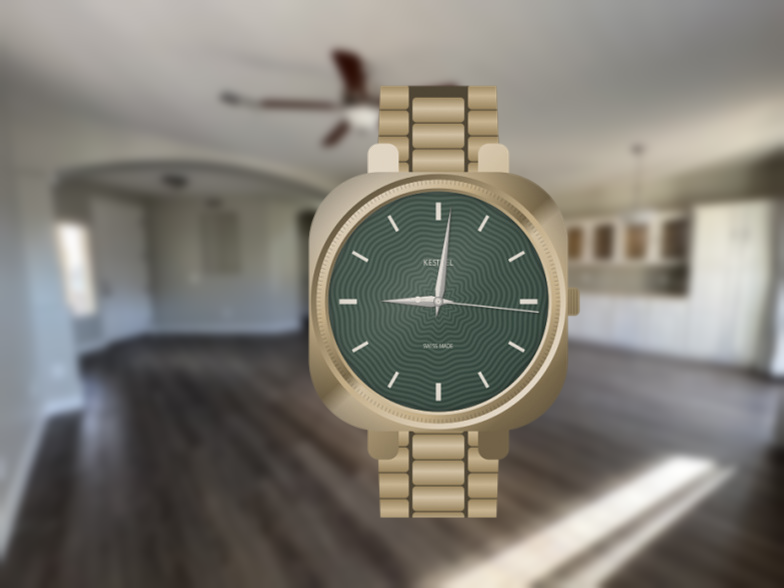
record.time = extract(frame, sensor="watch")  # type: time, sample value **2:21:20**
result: **9:01:16**
